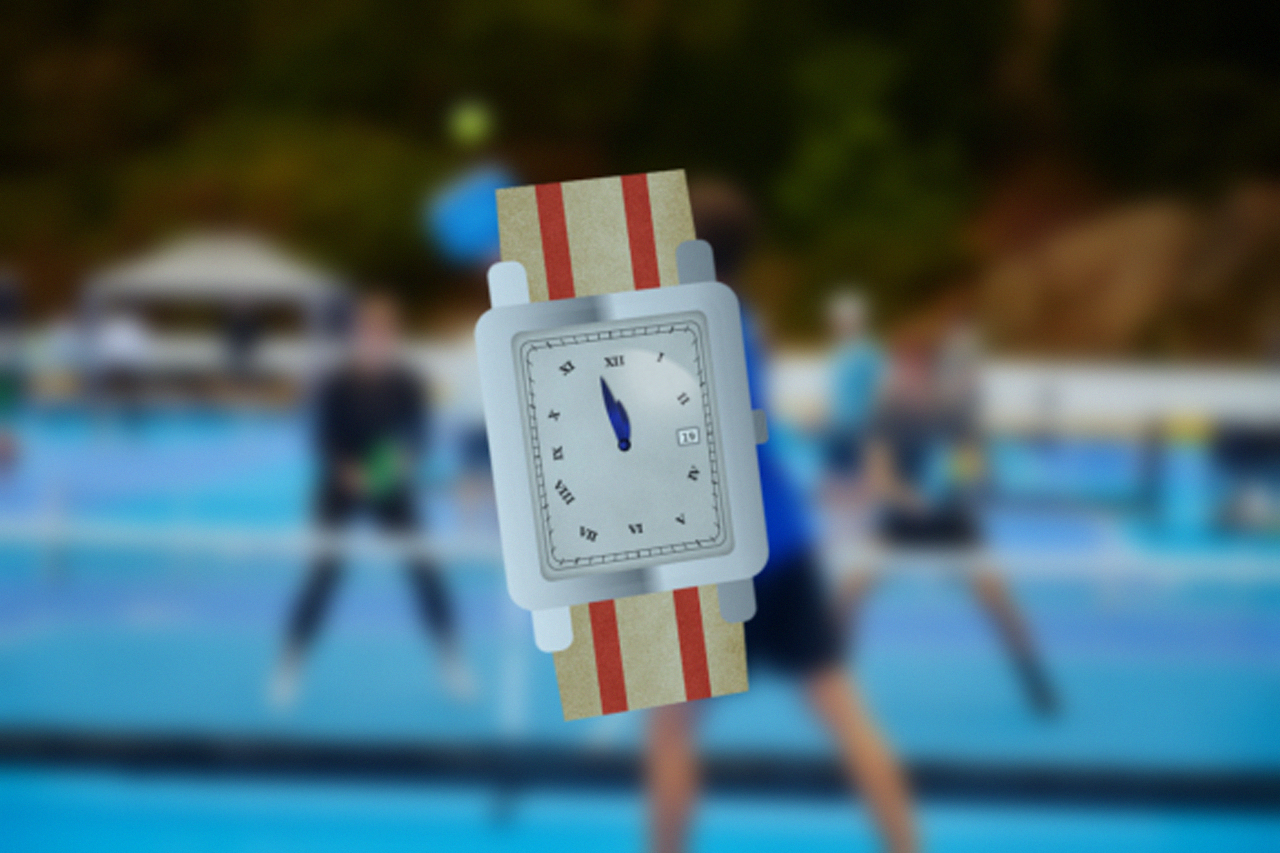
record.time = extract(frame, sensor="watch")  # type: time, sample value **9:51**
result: **11:58**
